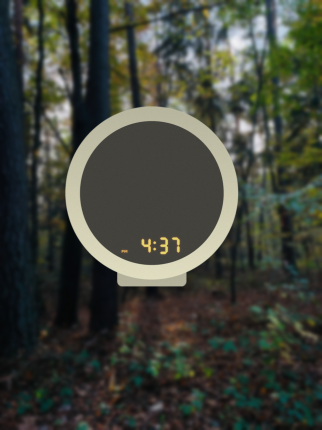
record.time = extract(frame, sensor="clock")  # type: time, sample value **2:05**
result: **4:37**
